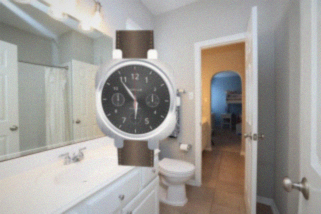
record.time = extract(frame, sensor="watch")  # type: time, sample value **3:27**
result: **5:54**
